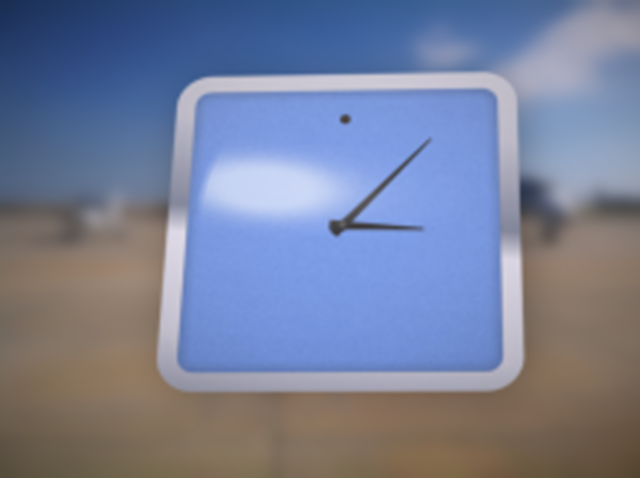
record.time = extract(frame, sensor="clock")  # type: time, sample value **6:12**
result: **3:07**
